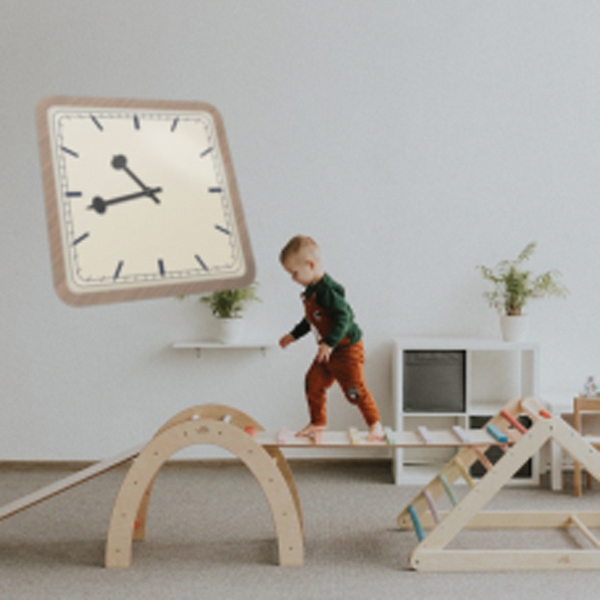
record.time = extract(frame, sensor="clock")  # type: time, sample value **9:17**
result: **10:43**
